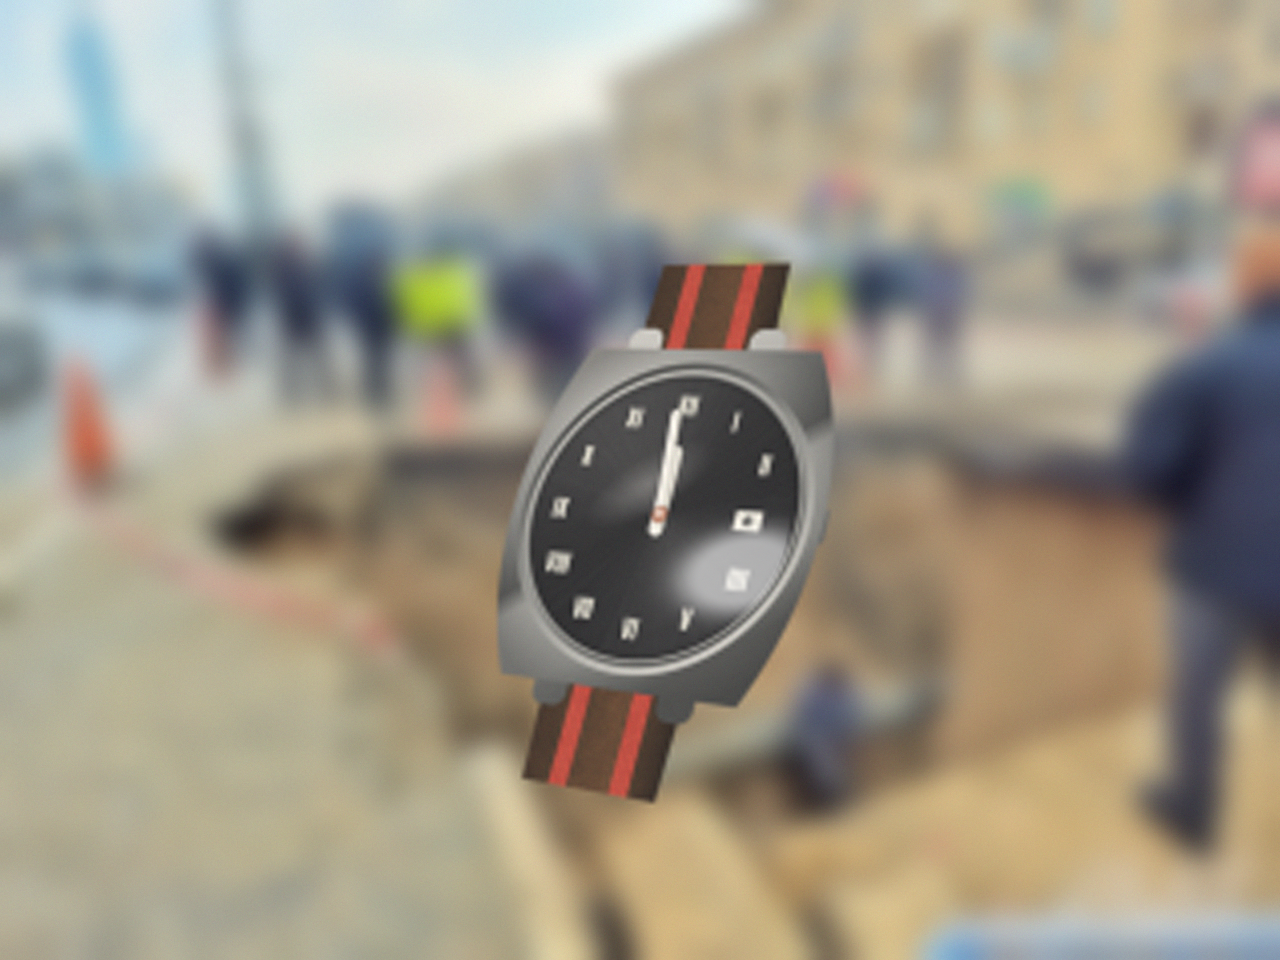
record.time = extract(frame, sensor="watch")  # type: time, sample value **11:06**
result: **11:59**
